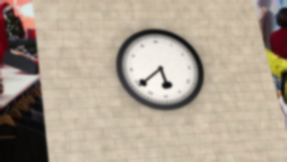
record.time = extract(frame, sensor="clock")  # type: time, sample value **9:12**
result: **5:39**
